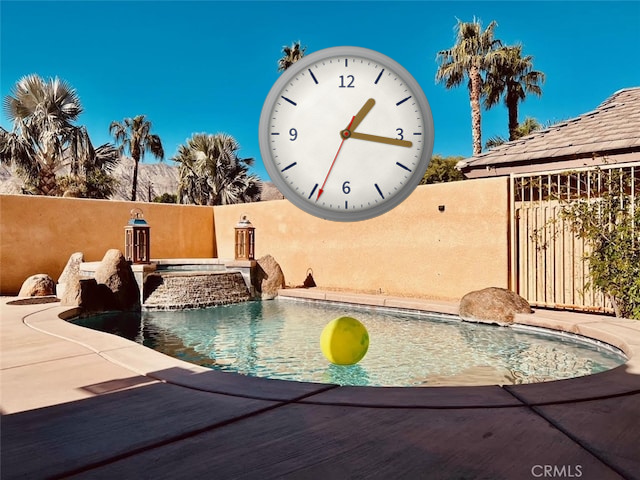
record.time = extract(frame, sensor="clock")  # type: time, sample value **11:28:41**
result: **1:16:34**
